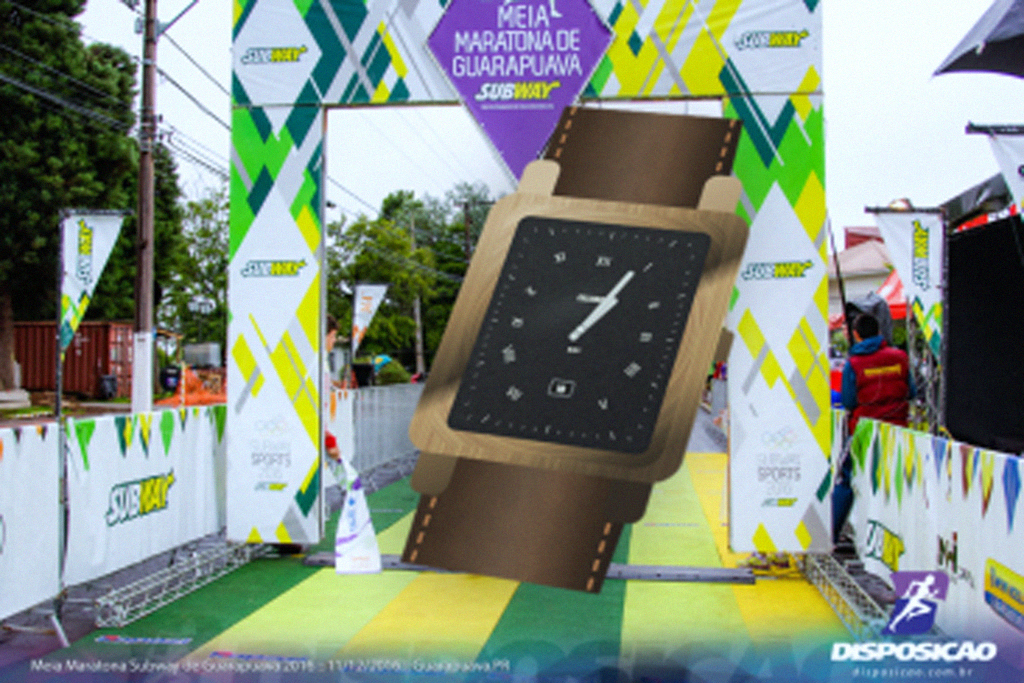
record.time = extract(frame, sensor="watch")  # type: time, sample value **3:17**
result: **1:04**
